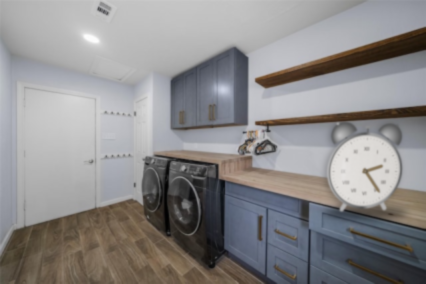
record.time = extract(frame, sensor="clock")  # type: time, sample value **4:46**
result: **2:24**
